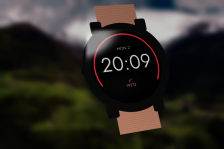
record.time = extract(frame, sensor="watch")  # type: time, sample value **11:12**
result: **20:09**
